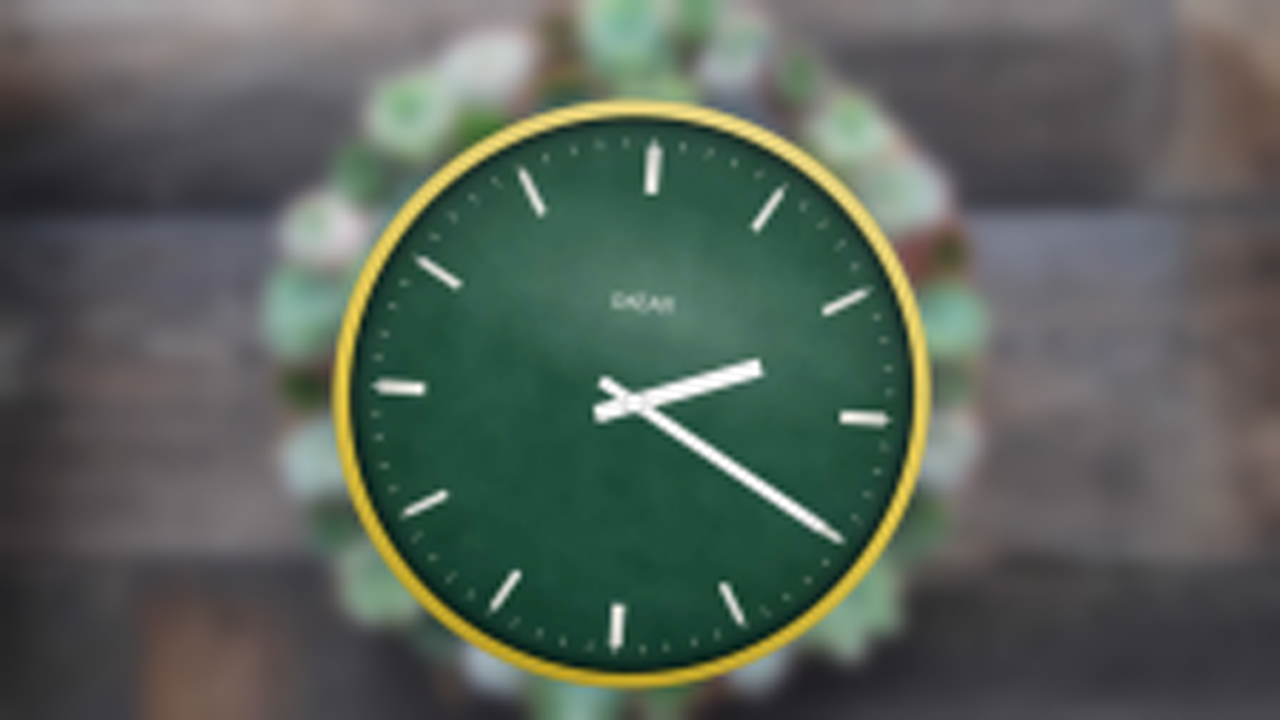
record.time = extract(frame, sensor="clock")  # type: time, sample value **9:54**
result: **2:20**
